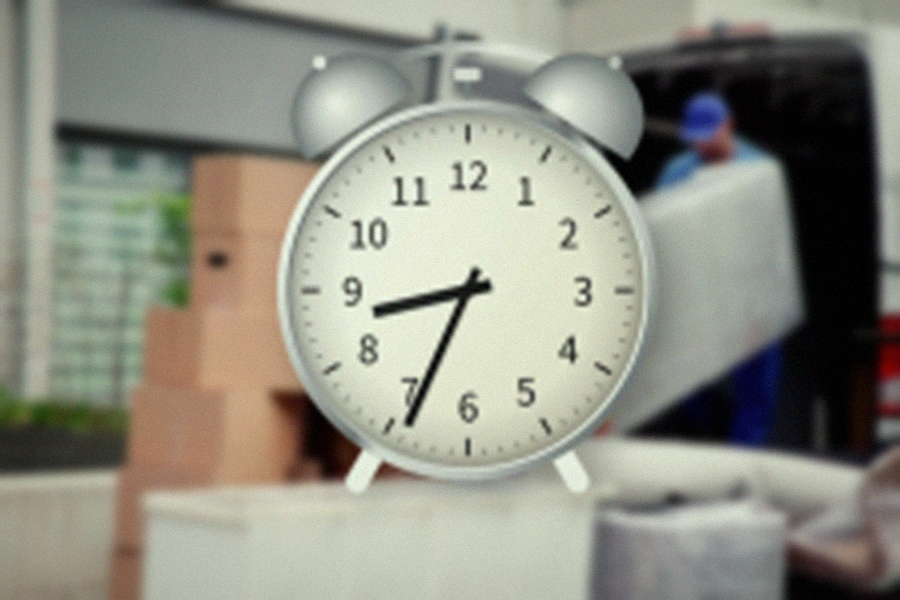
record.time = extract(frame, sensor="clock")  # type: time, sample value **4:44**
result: **8:34**
